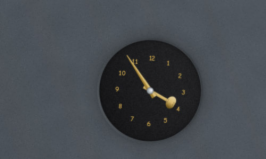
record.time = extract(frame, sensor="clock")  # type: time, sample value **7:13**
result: **3:54**
